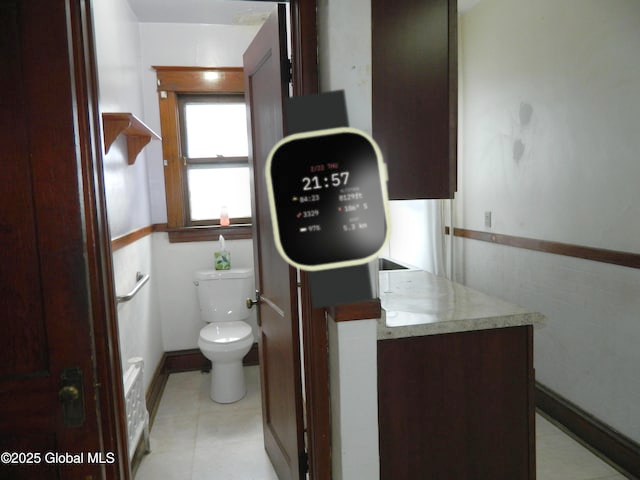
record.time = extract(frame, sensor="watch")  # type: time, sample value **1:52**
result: **21:57**
